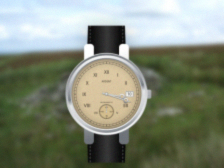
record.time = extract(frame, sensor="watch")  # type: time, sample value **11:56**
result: **3:18**
